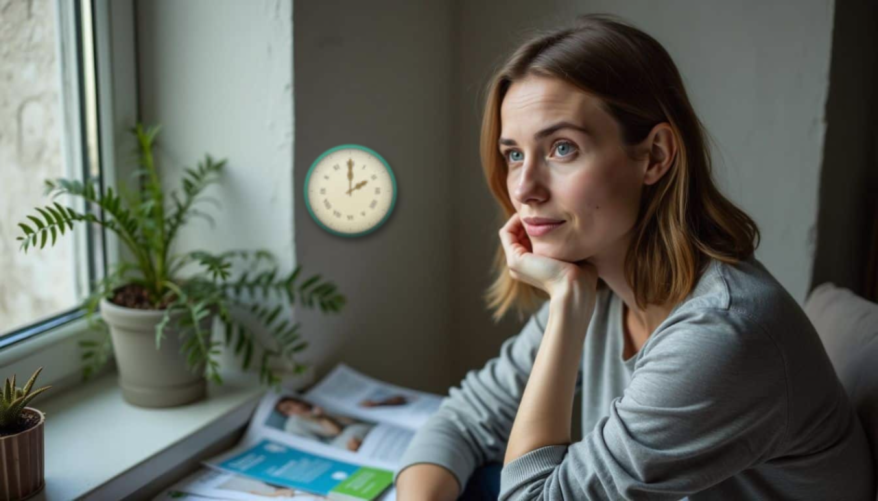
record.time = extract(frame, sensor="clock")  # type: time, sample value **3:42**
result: **2:00**
